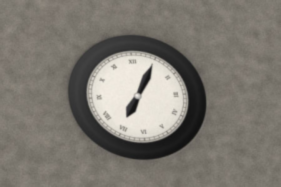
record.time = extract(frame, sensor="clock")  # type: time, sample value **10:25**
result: **7:05**
